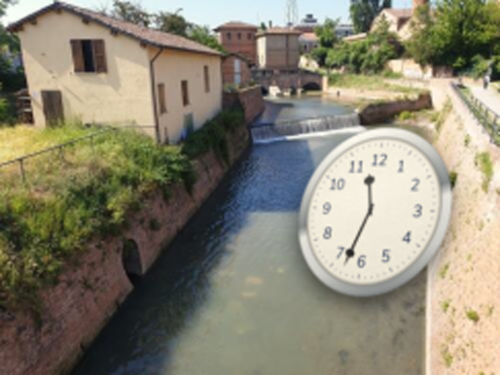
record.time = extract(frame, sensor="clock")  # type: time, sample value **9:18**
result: **11:33**
